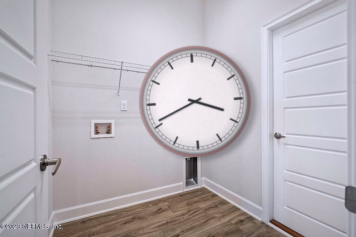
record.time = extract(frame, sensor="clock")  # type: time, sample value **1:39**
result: **3:41**
